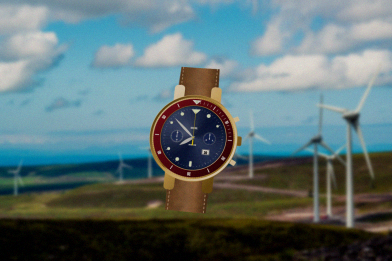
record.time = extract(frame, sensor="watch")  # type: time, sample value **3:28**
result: **7:52**
